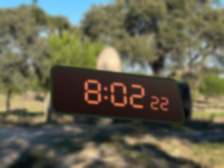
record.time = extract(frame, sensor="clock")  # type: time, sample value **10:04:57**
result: **8:02:22**
